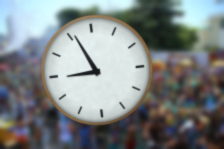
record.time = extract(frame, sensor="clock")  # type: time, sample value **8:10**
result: **8:56**
